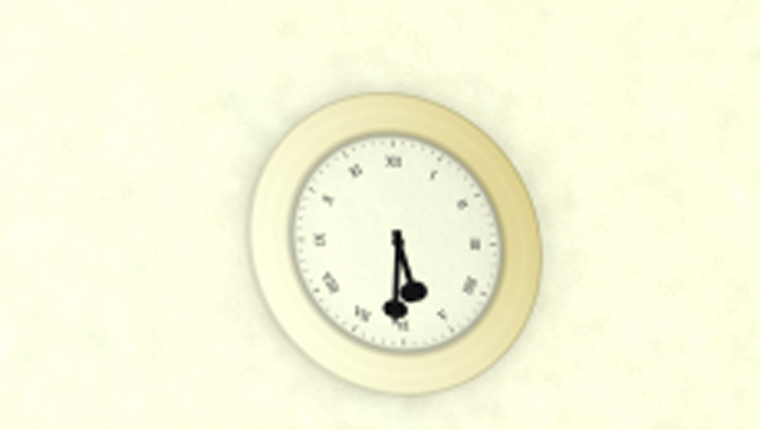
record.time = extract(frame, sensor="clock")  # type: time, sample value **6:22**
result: **5:31**
